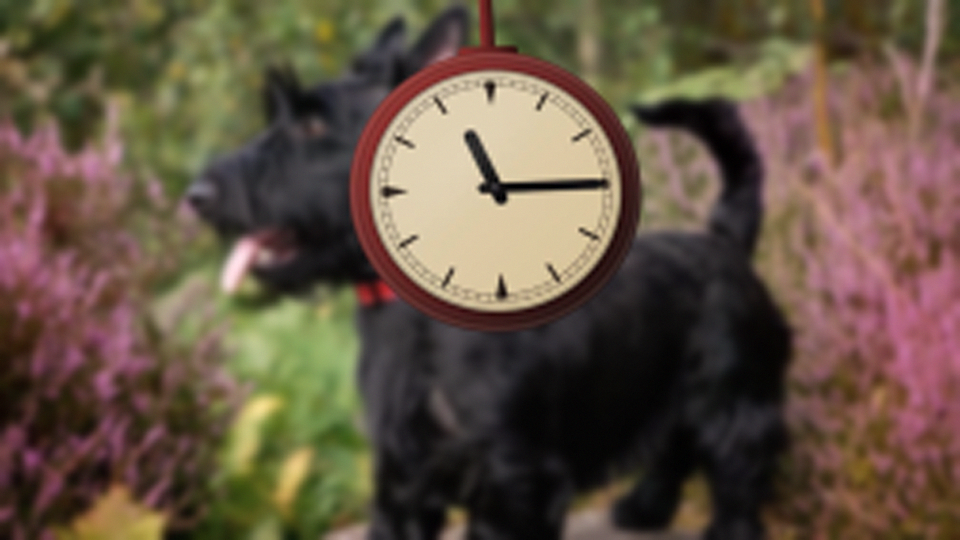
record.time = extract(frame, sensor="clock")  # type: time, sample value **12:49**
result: **11:15**
